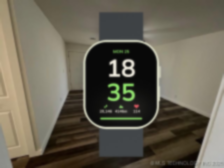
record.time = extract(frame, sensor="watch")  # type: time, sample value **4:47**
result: **18:35**
